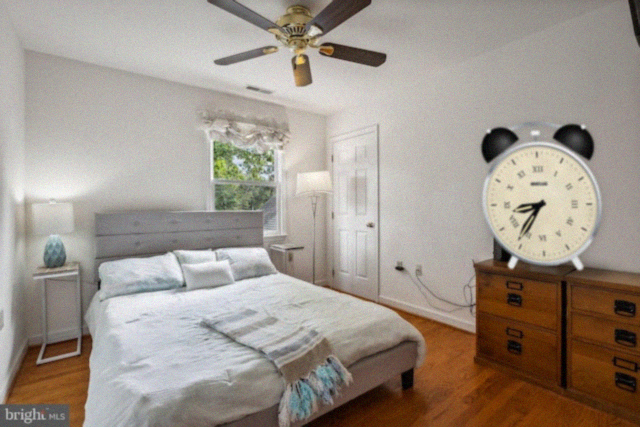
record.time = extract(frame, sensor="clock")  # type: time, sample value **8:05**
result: **8:36**
